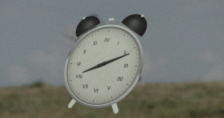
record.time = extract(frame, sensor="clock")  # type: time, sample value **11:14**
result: **8:11**
